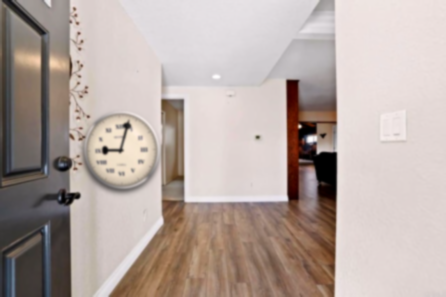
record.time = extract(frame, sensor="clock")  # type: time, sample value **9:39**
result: **9:03**
